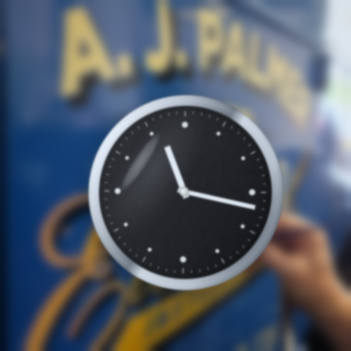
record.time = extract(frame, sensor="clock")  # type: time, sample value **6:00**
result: **11:17**
